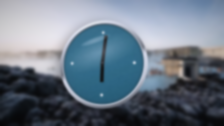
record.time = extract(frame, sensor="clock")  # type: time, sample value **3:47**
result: **6:01**
